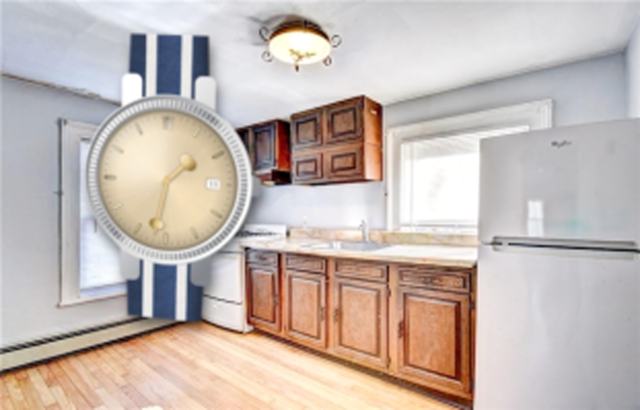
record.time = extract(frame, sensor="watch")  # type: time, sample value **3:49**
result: **1:32**
